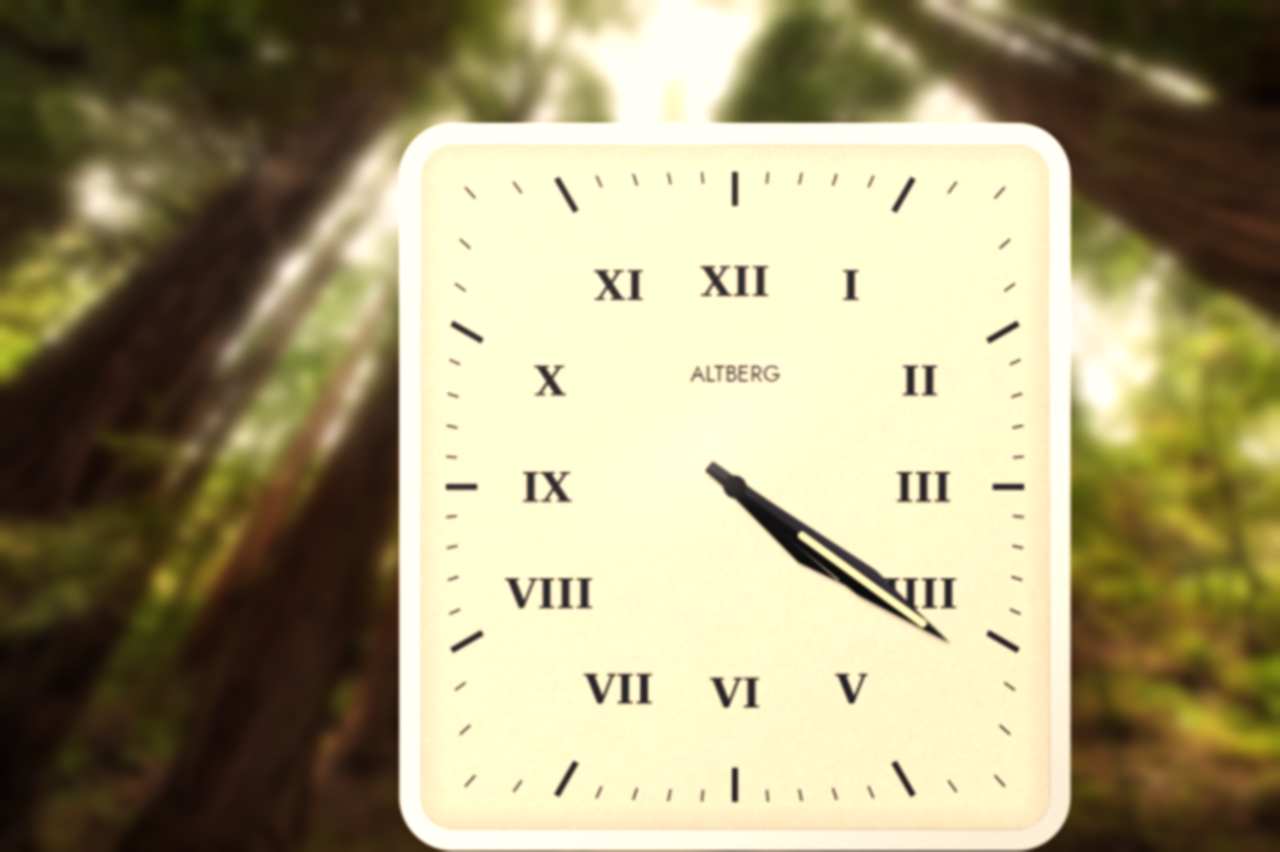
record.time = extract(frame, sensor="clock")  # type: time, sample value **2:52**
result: **4:21**
